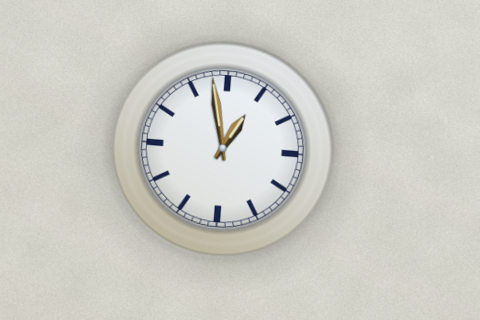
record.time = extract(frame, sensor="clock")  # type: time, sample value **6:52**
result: **12:58**
